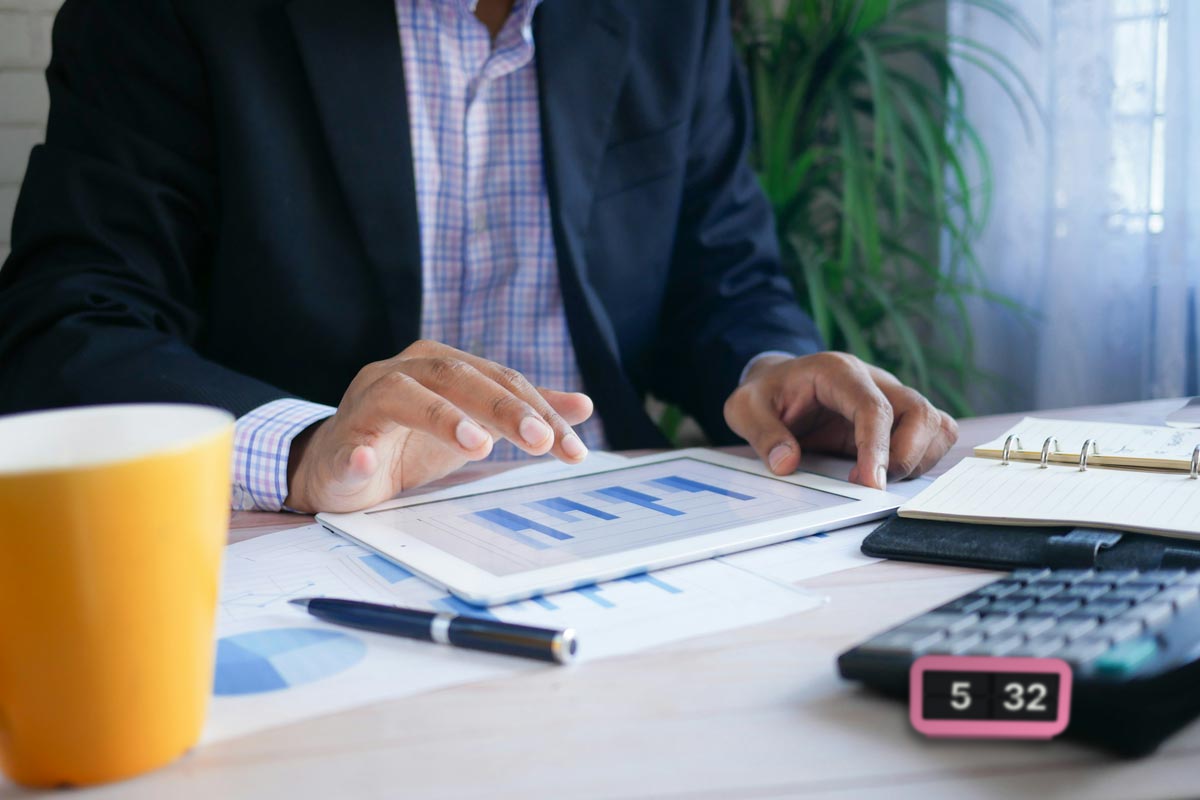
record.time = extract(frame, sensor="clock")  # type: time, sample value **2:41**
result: **5:32**
